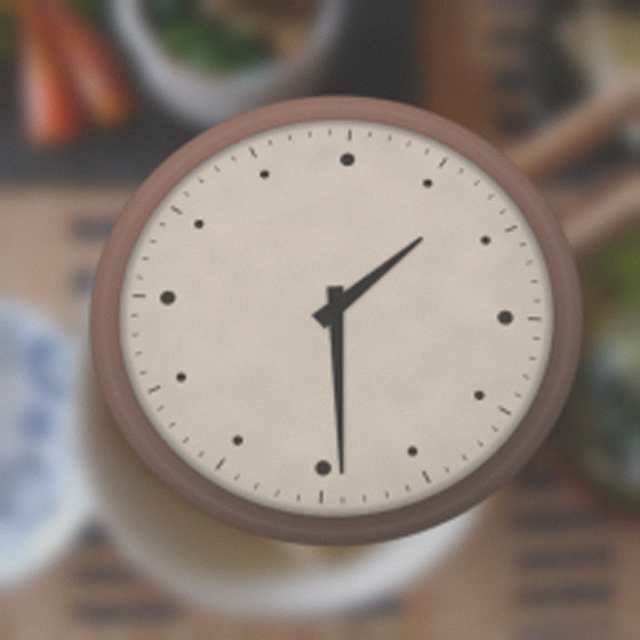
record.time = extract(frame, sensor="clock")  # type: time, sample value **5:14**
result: **1:29**
